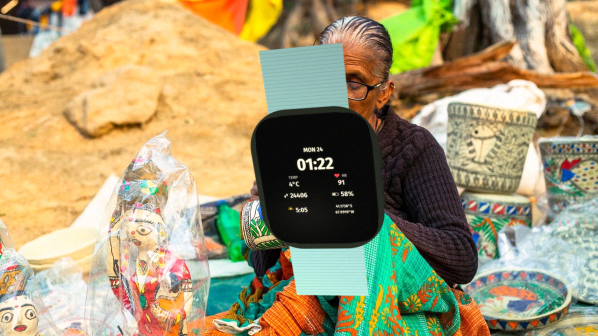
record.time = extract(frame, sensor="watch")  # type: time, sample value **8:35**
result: **1:22**
